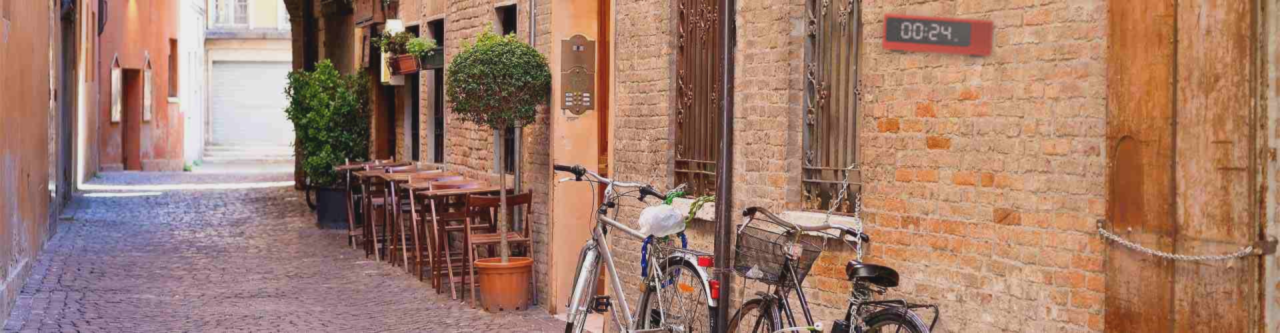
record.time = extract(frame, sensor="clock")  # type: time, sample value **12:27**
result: **0:24**
